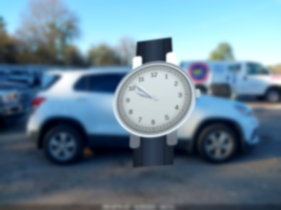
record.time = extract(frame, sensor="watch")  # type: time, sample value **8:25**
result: **9:52**
